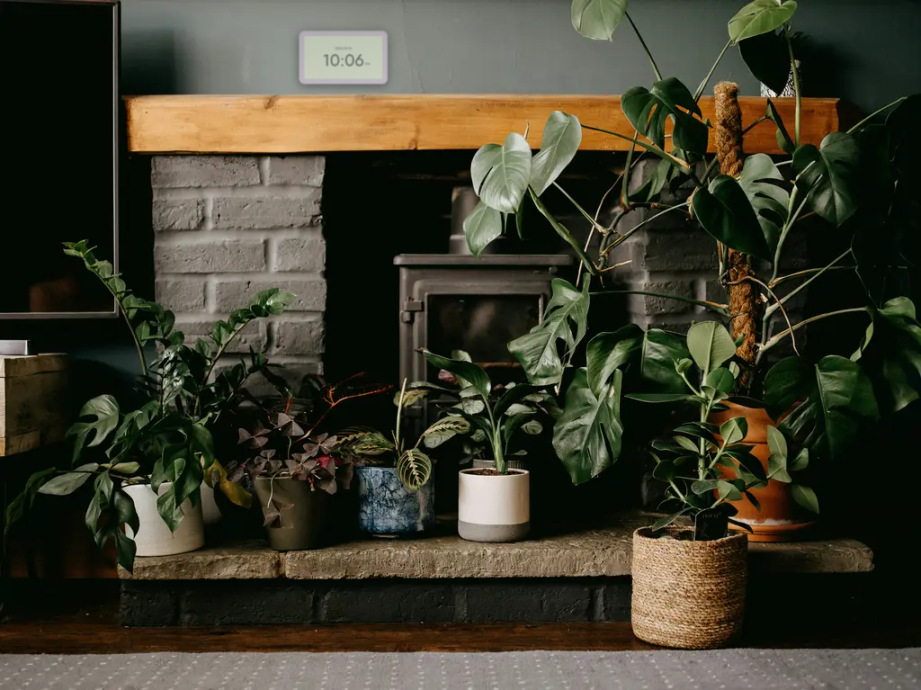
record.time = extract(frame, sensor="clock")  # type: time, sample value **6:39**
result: **10:06**
